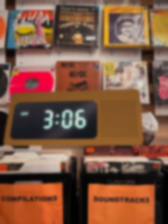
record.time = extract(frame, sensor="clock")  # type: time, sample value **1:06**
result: **3:06**
